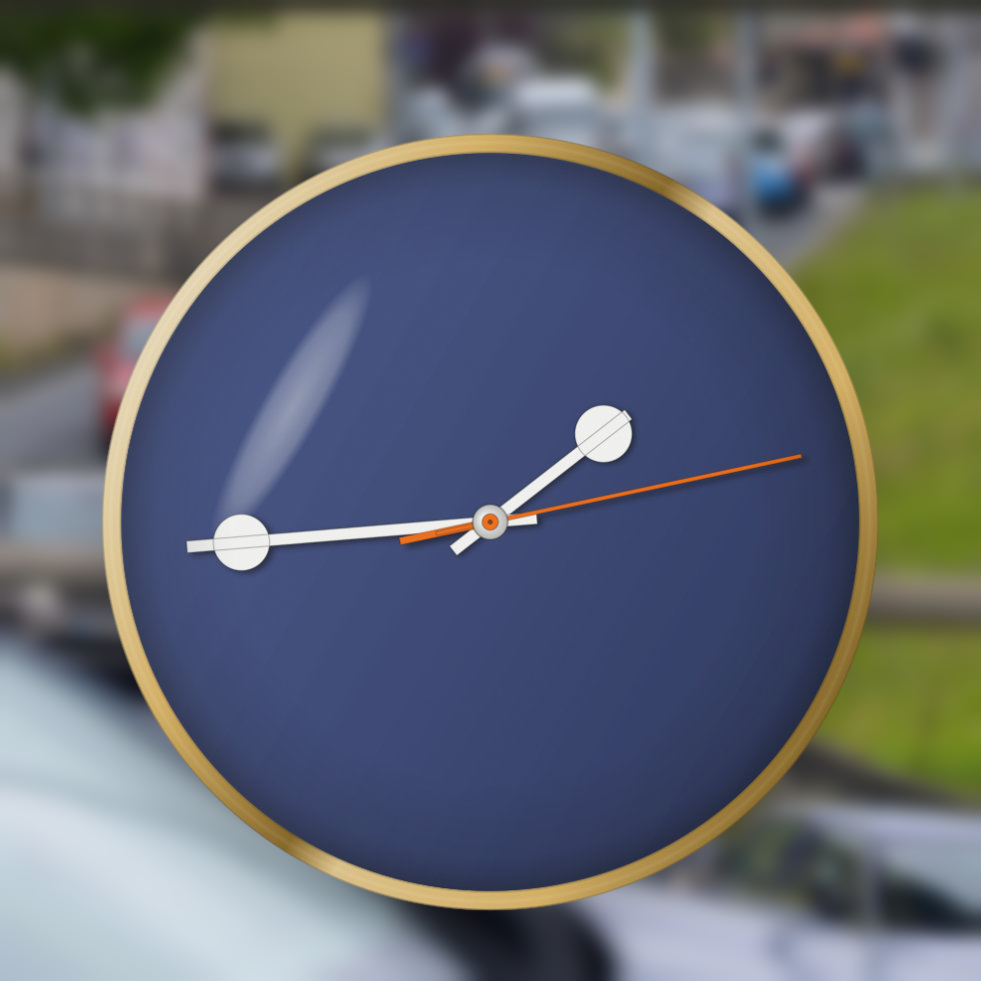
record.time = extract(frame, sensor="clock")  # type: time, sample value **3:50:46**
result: **1:44:13**
